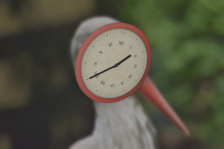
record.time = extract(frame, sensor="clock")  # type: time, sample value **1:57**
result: **1:40**
